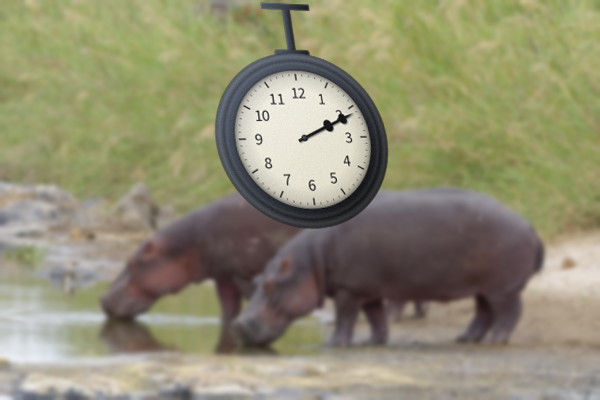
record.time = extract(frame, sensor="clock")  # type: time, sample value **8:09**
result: **2:11**
